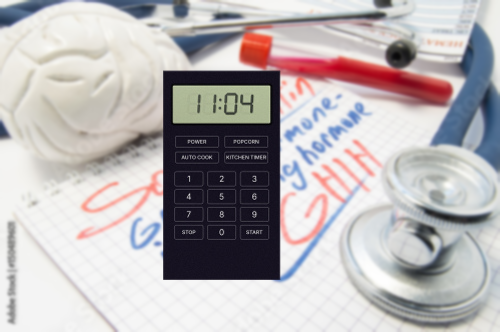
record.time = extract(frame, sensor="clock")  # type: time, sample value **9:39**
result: **11:04**
